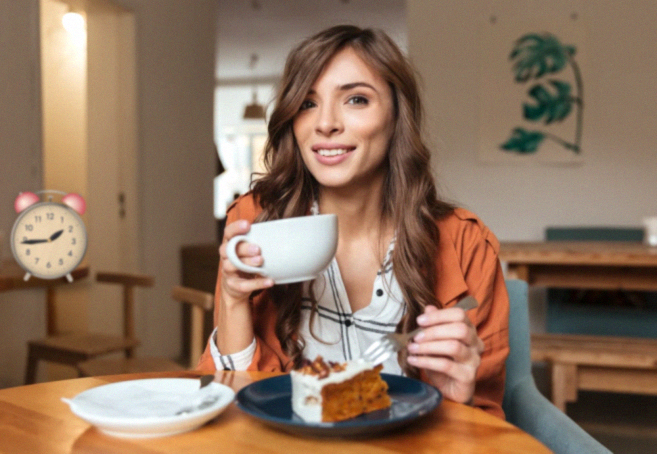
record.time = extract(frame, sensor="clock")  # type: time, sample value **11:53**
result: **1:44**
